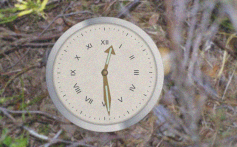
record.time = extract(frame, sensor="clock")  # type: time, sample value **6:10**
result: **12:29**
